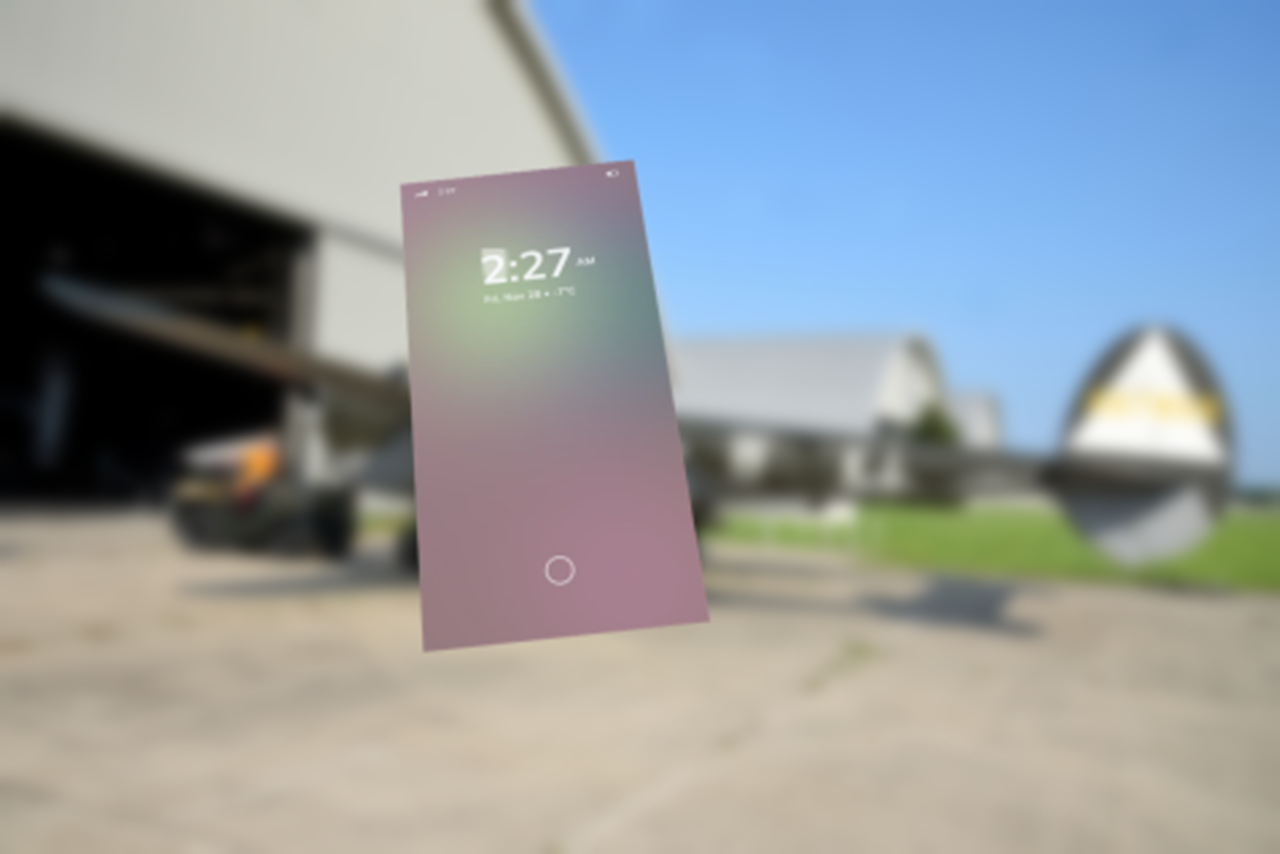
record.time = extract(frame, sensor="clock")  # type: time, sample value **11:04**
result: **2:27**
